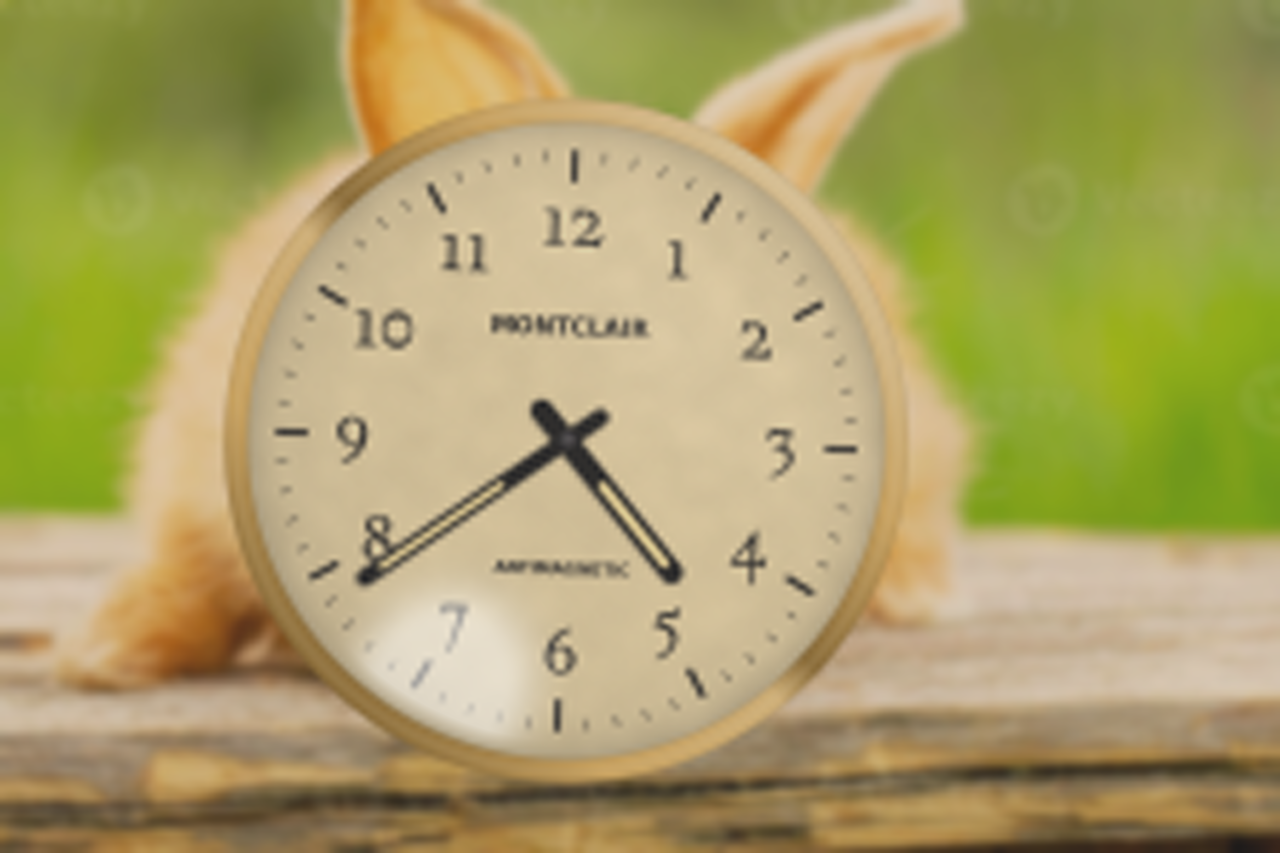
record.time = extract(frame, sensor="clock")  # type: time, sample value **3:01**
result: **4:39**
